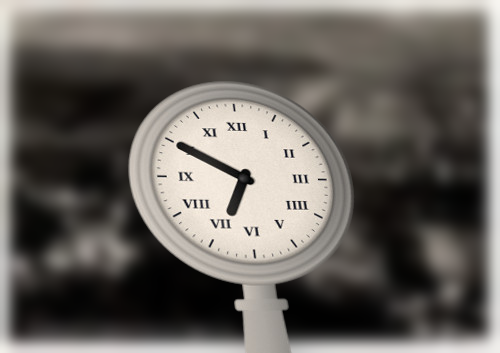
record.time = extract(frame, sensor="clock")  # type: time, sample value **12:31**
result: **6:50**
